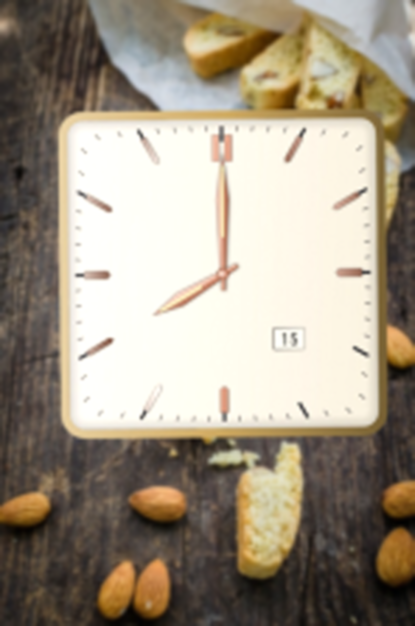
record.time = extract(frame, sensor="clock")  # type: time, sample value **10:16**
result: **8:00**
